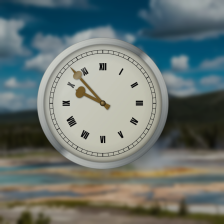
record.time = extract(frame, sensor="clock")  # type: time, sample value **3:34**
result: **9:53**
